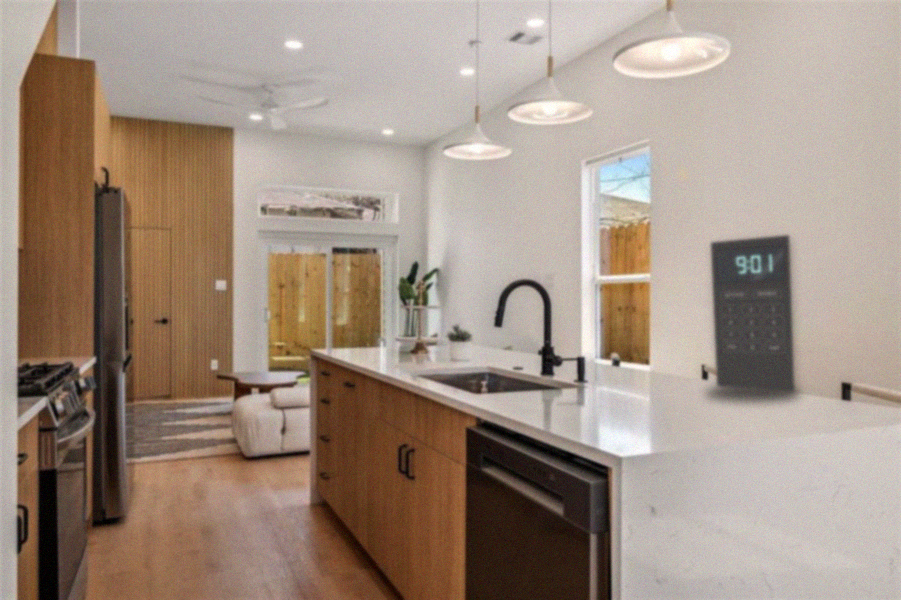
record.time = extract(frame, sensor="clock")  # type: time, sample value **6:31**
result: **9:01**
